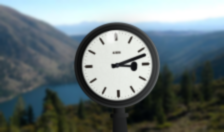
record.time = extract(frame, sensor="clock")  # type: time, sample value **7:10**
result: **3:12**
